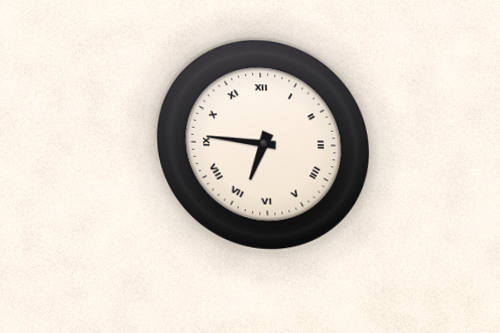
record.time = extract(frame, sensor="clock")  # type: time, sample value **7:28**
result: **6:46**
